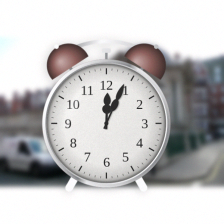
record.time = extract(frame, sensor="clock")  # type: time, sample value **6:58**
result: **12:04**
